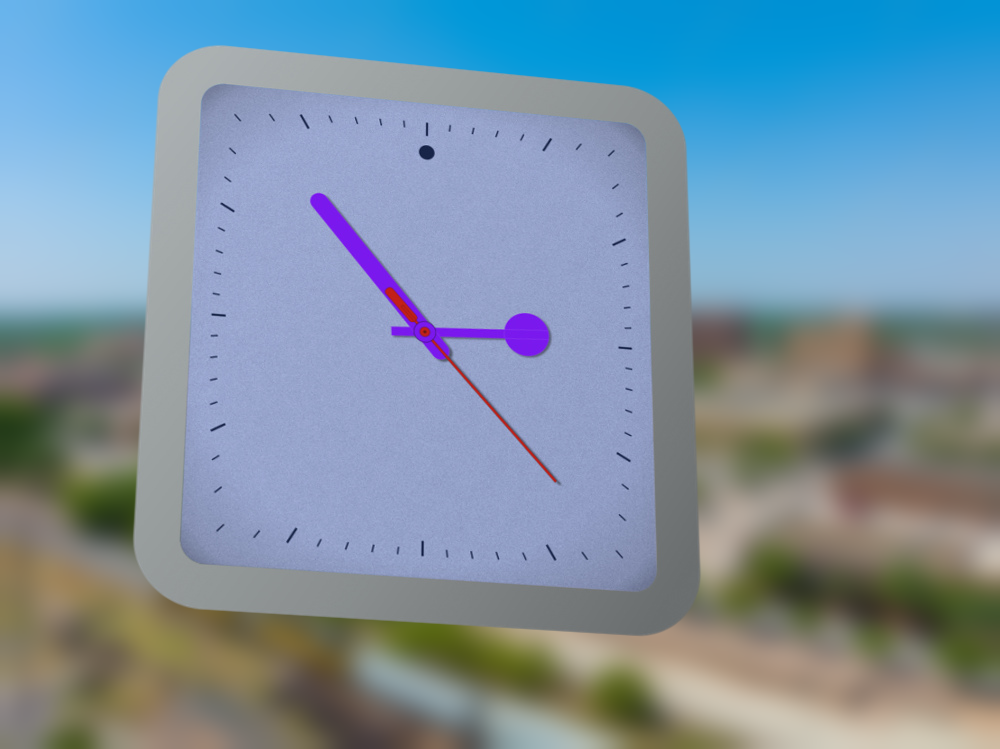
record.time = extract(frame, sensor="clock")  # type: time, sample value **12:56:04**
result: **2:53:23**
